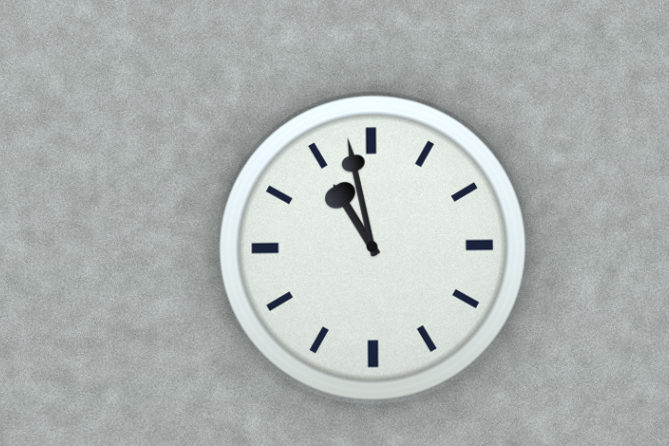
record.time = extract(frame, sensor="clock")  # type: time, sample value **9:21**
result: **10:58**
